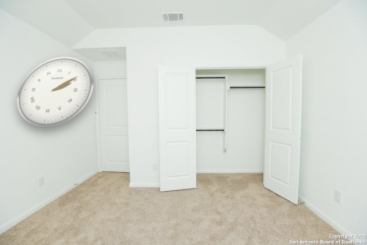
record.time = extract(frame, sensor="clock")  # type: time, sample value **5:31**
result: **2:09**
